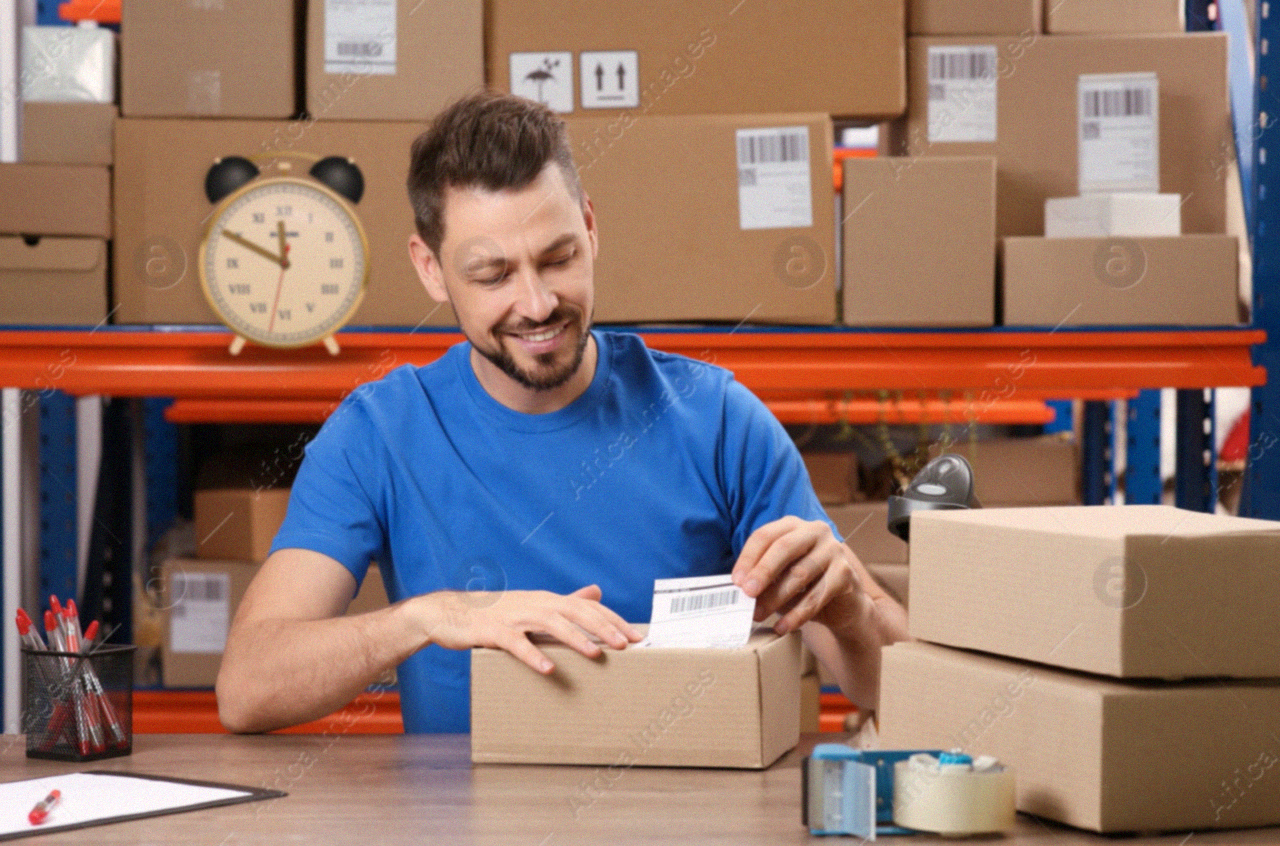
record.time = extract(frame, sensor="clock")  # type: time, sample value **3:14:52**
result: **11:49:32**
